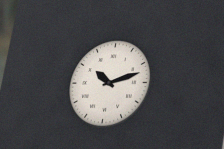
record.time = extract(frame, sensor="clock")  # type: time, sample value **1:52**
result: **10:12**
